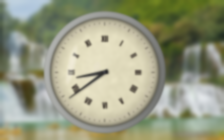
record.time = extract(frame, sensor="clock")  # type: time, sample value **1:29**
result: **8:39**
